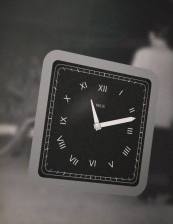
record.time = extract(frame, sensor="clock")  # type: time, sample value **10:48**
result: **11:12**
